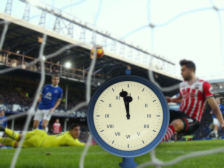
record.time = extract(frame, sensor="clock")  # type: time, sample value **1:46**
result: **11:58**
